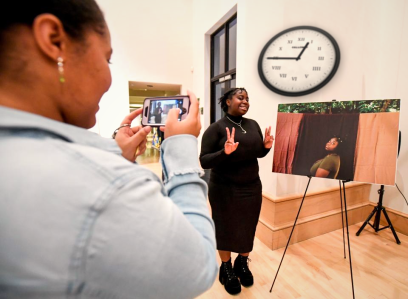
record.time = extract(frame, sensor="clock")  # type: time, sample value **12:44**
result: **12:45**
